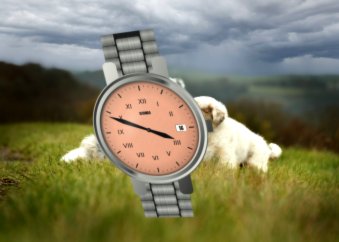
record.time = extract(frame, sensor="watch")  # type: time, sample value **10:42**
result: **3:49**
